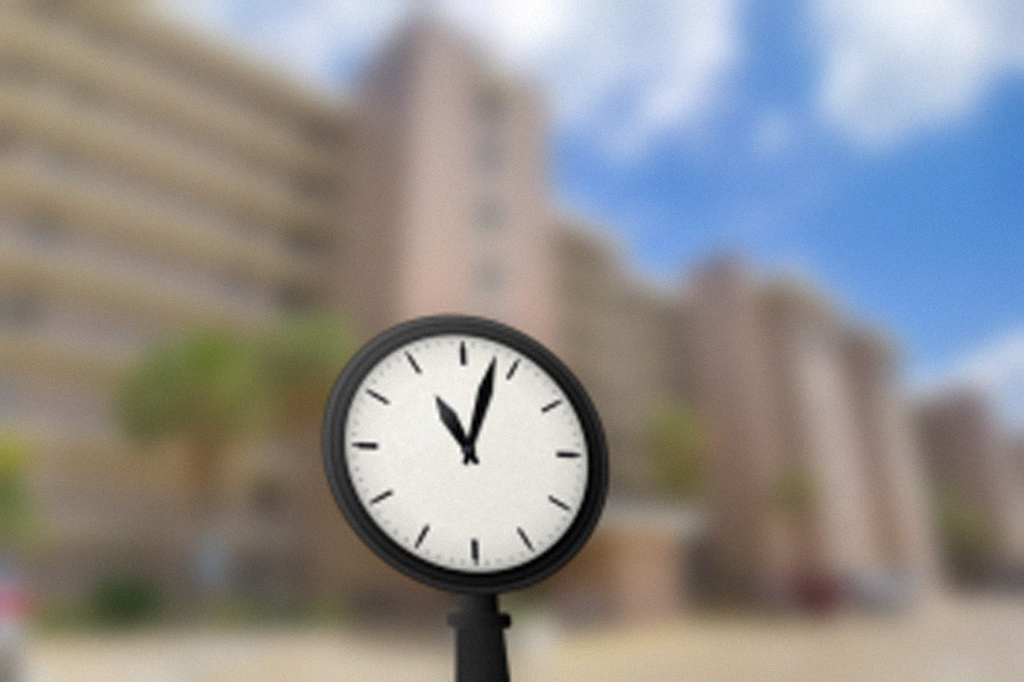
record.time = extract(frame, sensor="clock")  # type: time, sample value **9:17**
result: **11:03**
